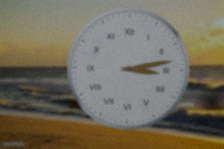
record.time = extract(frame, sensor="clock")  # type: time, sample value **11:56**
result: **3:13**
